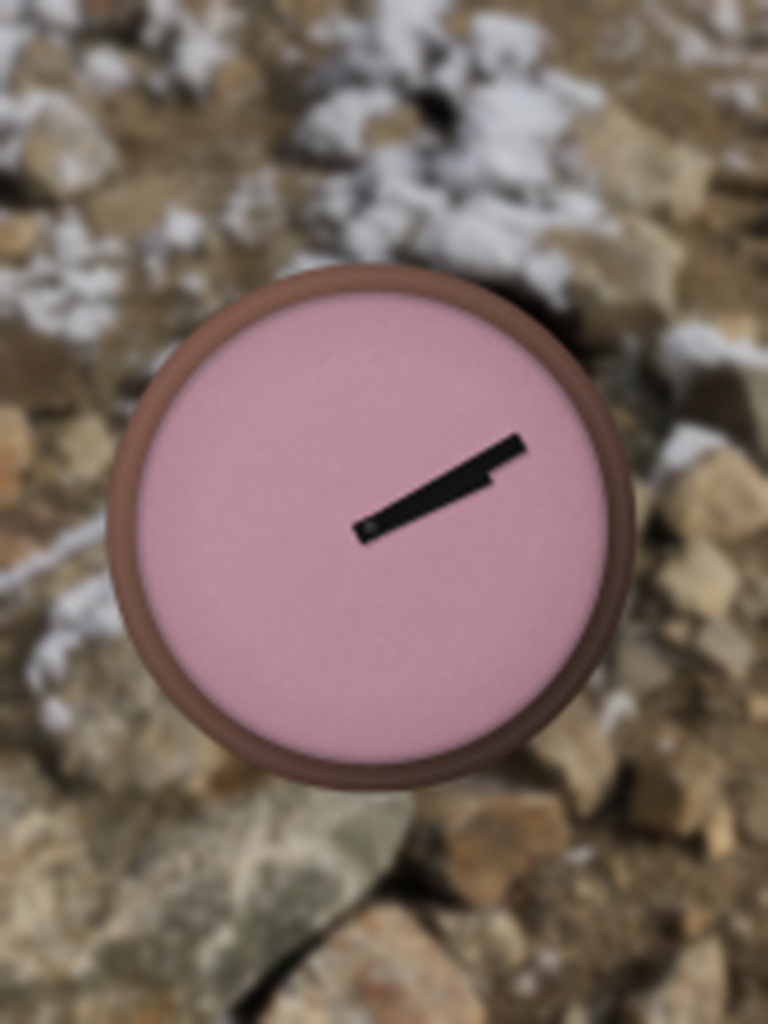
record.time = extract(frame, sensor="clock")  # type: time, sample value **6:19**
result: **2:10**
